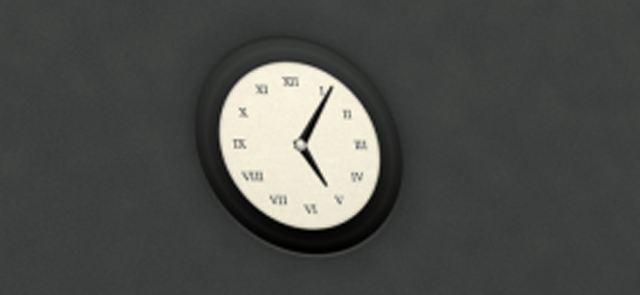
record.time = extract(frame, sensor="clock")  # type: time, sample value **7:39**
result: **5:06**
